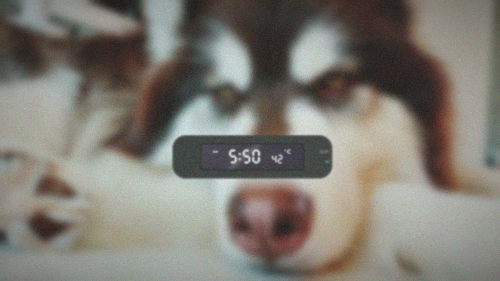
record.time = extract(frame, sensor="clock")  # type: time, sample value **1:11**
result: **5:50**
